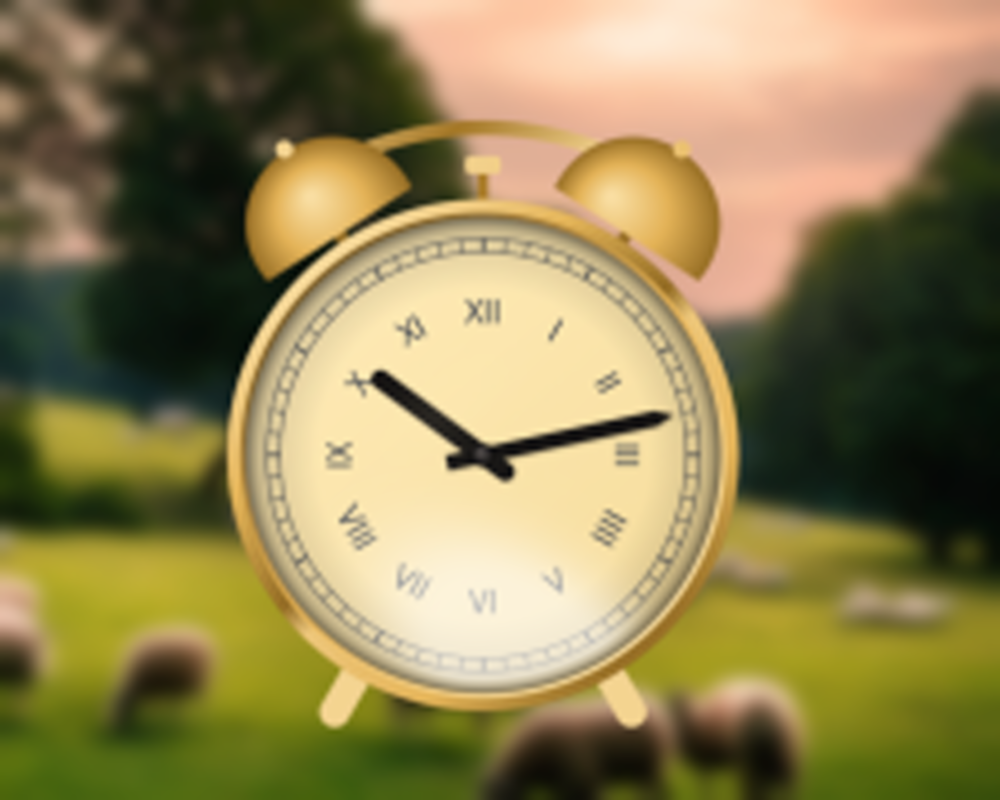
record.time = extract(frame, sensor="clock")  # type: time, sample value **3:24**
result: **10:13**
